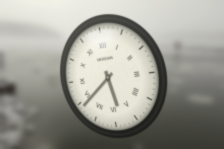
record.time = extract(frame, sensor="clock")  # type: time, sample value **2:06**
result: **5:39**
